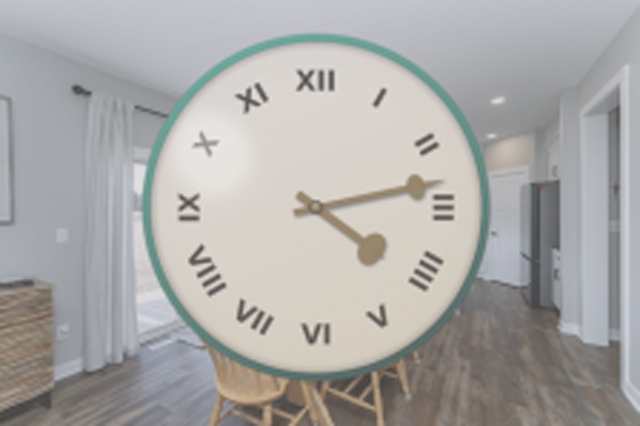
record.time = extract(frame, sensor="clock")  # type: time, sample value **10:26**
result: **4:13**
